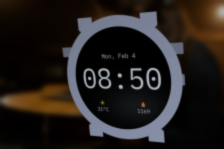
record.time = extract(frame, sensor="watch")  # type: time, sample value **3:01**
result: **8:50**
